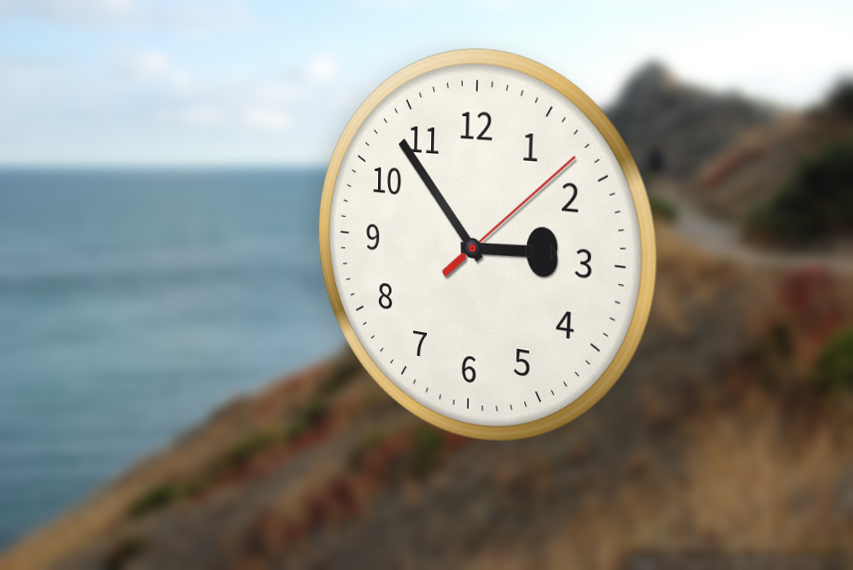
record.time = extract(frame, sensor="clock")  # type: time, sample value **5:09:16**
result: **2:53:08**
